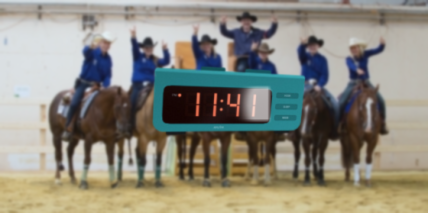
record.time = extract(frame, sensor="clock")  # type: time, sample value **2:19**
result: **11:41**
